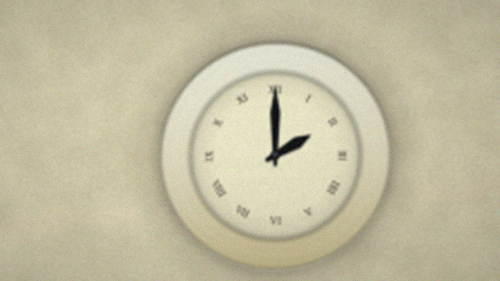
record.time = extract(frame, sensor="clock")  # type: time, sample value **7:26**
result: **2:00**
